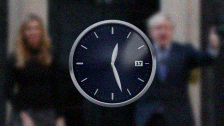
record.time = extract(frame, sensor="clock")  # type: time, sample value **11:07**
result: **12:27**
